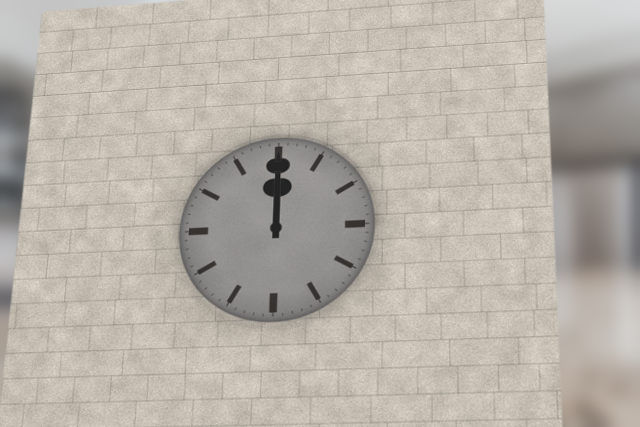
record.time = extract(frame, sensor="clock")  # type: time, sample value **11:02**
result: **12:00**
